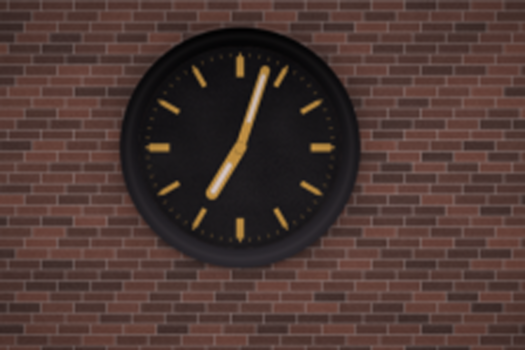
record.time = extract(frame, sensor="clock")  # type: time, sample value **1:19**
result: **7:03**
